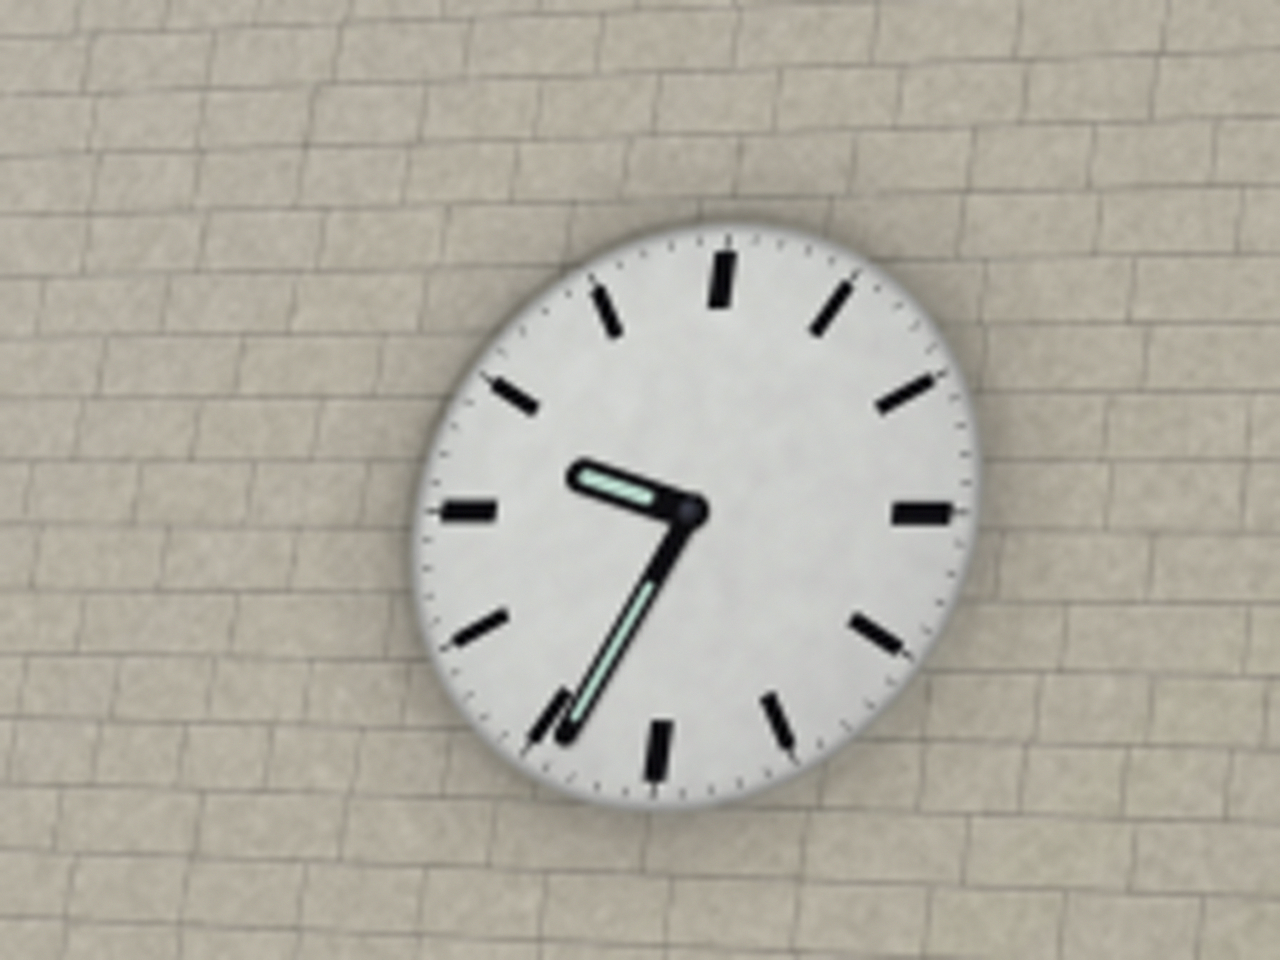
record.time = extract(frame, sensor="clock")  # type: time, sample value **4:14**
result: **9:34**
